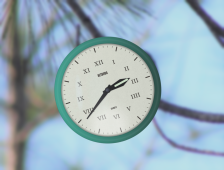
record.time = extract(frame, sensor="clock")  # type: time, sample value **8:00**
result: **2:39**
